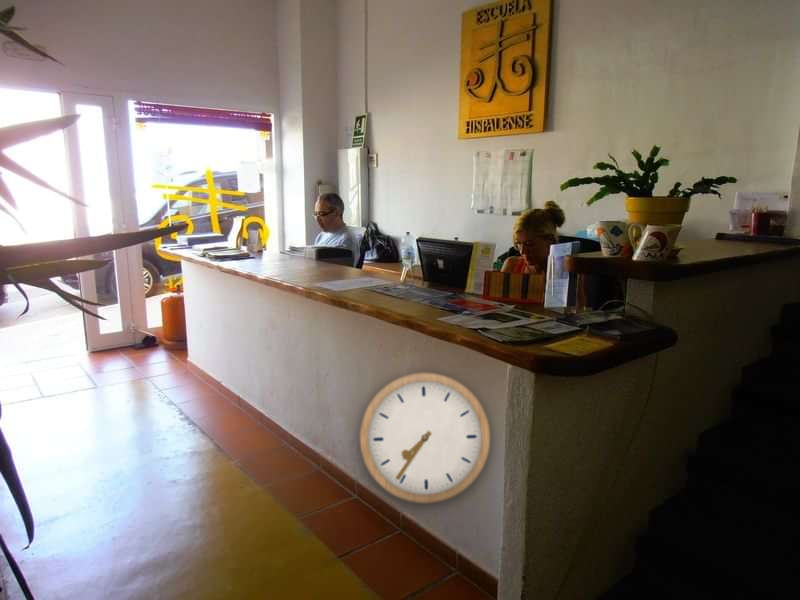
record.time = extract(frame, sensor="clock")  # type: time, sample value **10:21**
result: **7:36**
